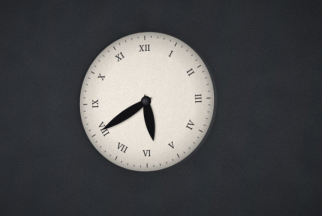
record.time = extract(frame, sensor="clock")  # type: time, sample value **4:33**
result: **5:40**
